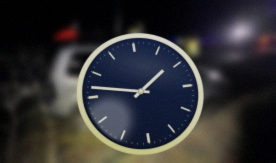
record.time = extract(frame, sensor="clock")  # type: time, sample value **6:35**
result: **1:47**
